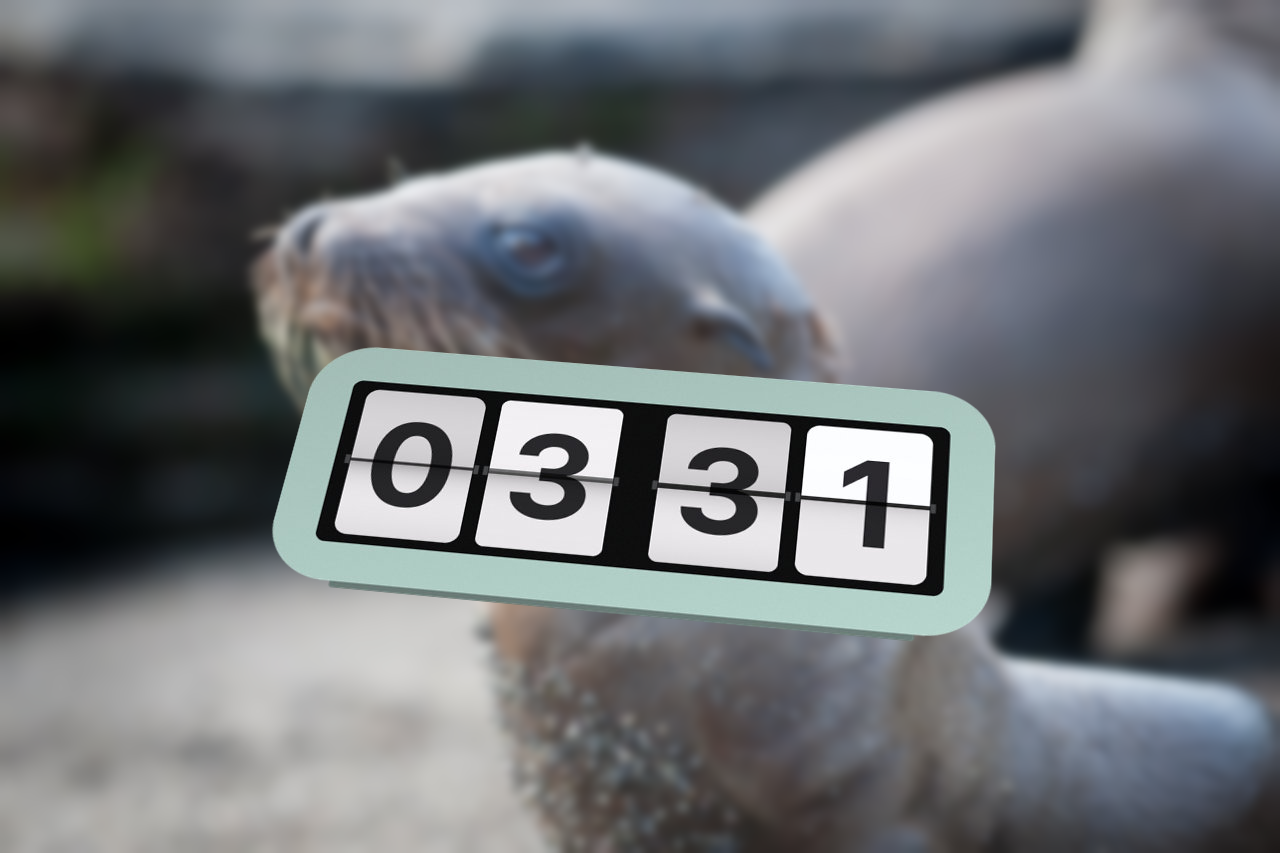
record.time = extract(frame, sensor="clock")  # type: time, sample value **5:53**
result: **3:31**
